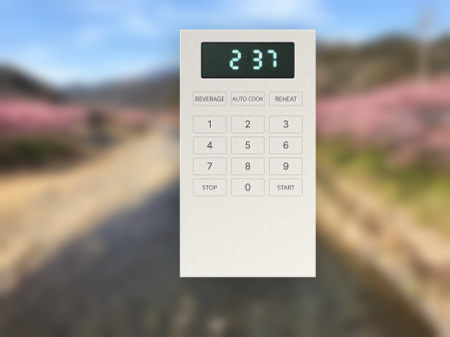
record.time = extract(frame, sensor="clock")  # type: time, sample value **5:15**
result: **2:37**
